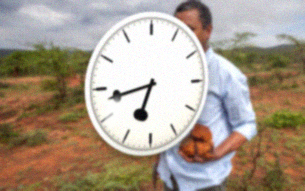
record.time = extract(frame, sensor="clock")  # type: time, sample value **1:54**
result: **6:43**
